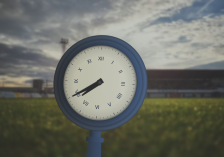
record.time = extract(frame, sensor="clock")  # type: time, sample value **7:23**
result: **7:40**
